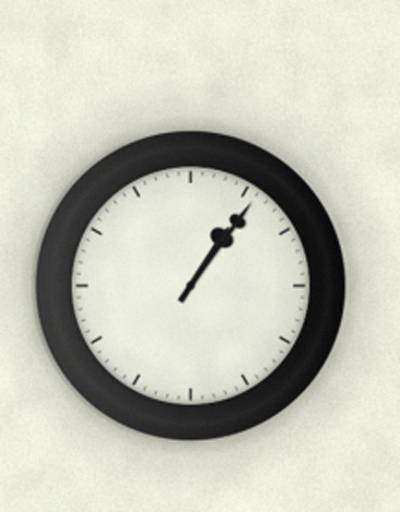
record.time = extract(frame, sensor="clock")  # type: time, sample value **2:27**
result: **1:06**
